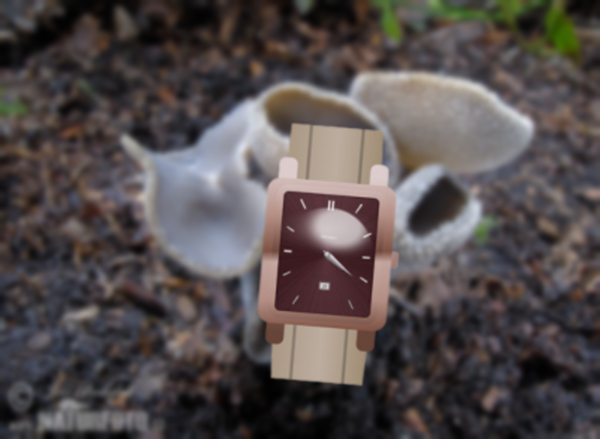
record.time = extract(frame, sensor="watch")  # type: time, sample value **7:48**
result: **4:21**
